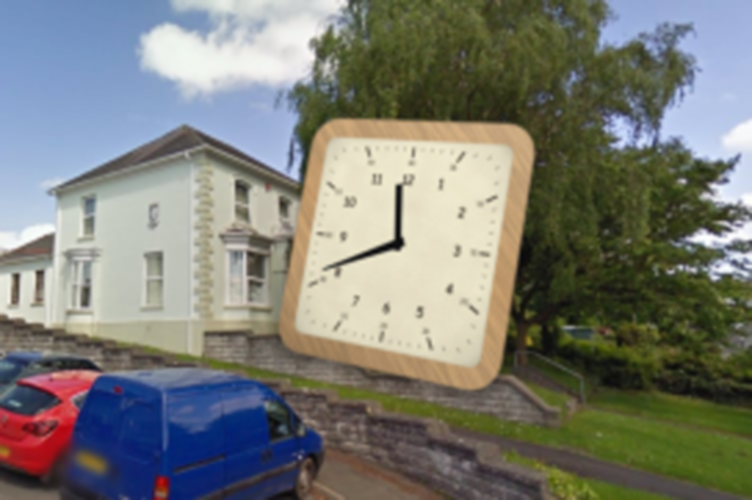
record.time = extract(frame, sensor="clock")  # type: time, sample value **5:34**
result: **11:41**
